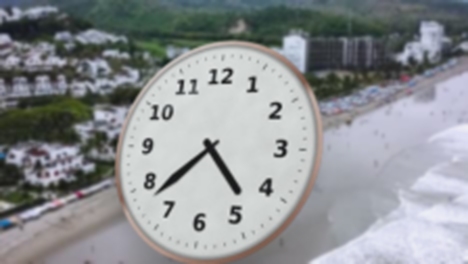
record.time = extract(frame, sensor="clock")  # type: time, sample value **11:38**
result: **4:38**
